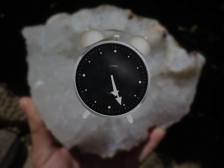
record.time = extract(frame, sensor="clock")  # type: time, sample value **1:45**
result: **5:26**
